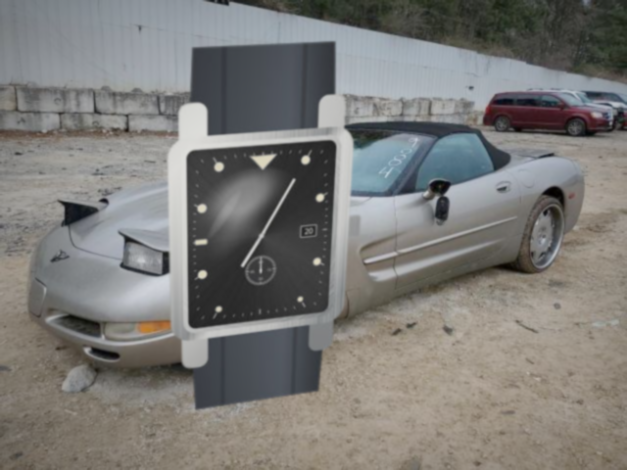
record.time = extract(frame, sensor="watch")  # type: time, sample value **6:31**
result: **7:05**
